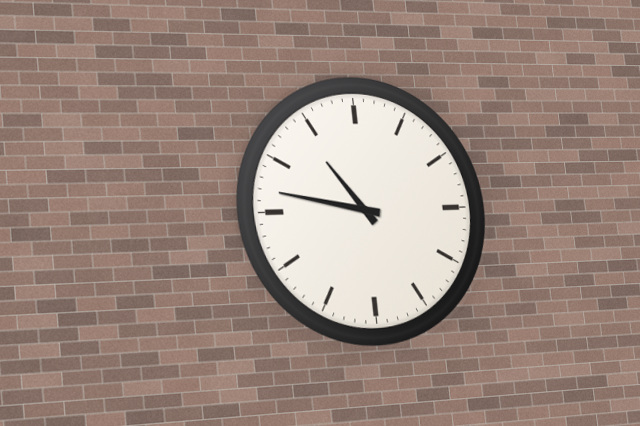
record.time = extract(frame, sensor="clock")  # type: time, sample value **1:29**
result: **10:47**
